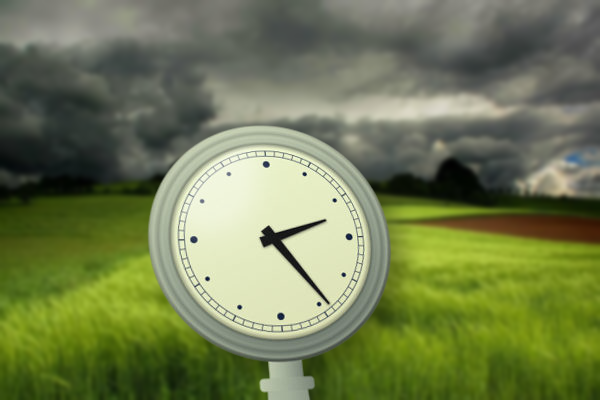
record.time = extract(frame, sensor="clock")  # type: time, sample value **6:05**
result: **2:24**
